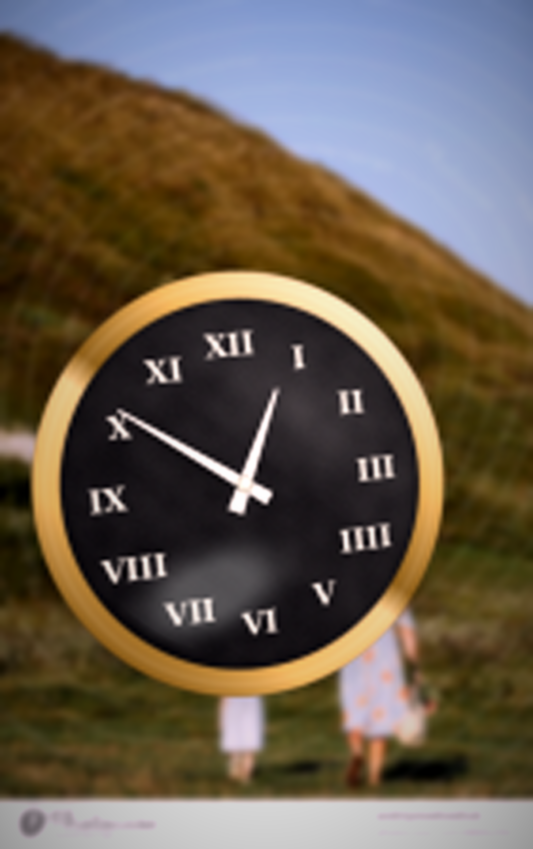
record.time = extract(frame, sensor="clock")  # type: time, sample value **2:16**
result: **12:51**
